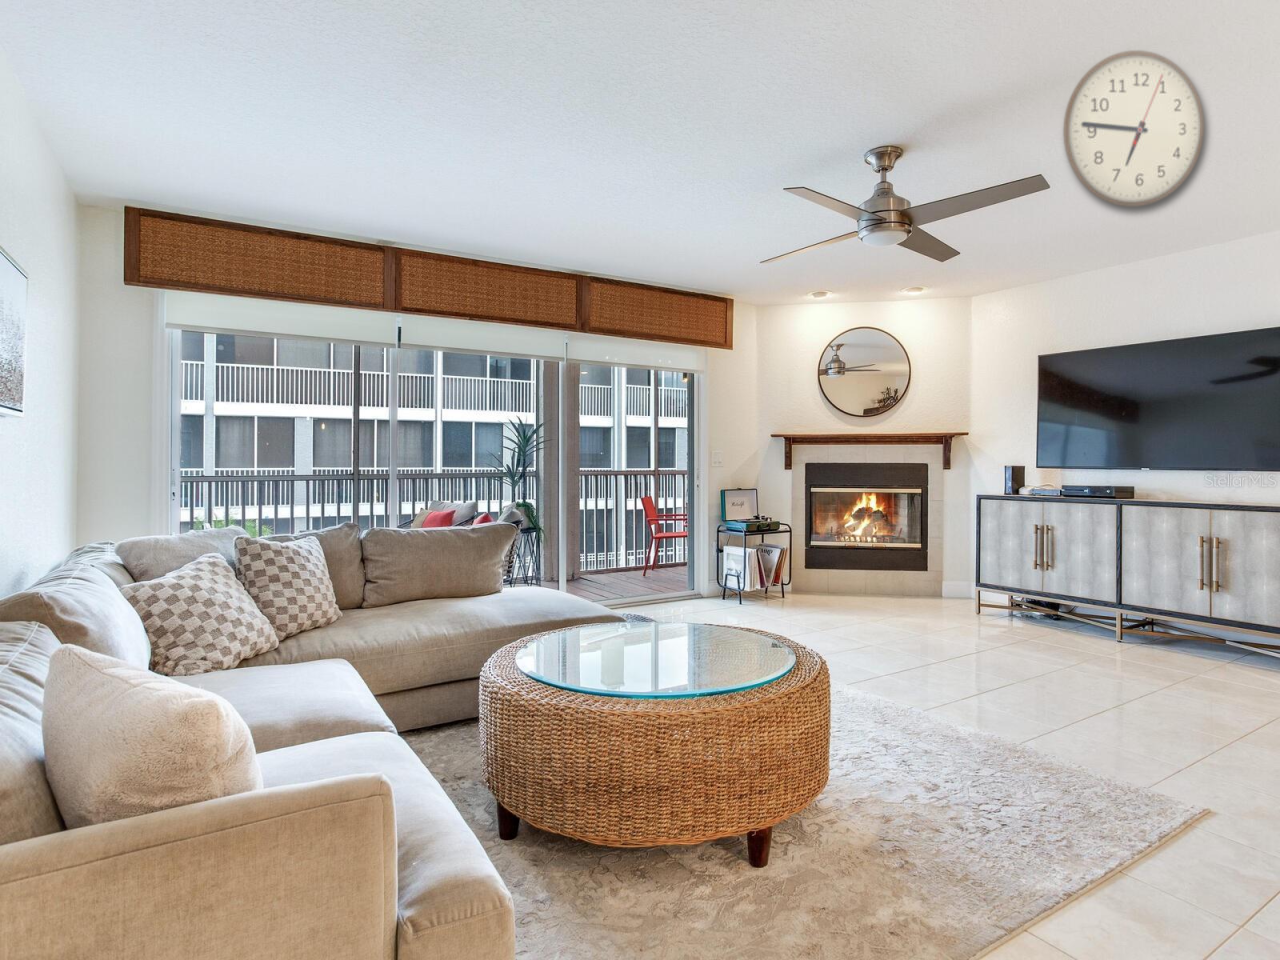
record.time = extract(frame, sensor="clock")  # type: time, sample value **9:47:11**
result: **6:46:04**
